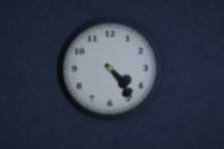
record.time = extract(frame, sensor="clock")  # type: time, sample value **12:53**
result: **4:24**
